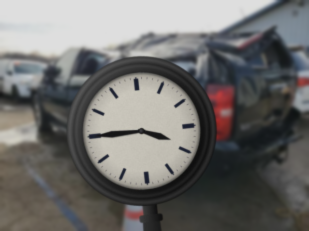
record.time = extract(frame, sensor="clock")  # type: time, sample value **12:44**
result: **3:45**
